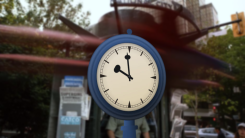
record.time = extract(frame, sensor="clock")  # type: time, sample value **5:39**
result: **9:59**
